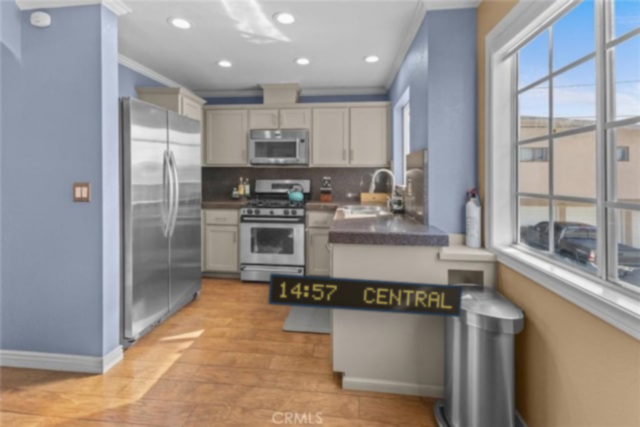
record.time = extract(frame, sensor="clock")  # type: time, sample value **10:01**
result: **14:57**
